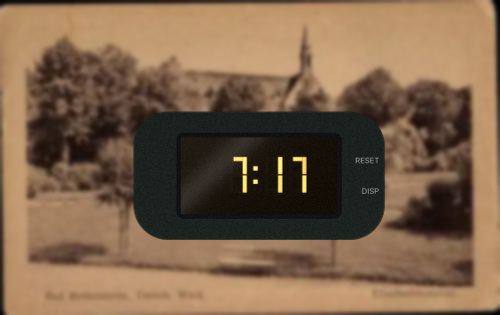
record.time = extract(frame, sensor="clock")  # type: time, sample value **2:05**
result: **7:17**
